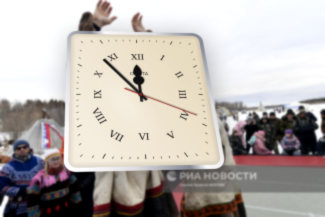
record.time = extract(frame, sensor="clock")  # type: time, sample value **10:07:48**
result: **11:53:19**
